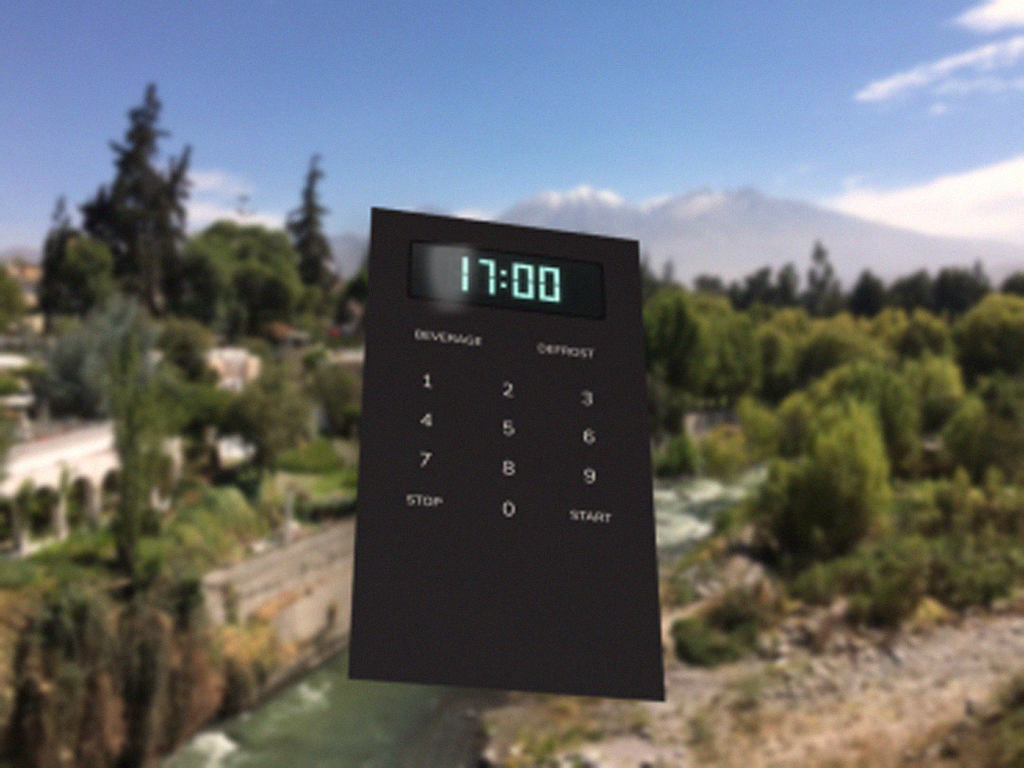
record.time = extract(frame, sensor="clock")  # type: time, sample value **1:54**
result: **17:00**
